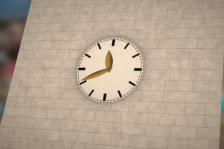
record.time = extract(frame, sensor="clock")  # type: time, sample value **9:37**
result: **11:41**
